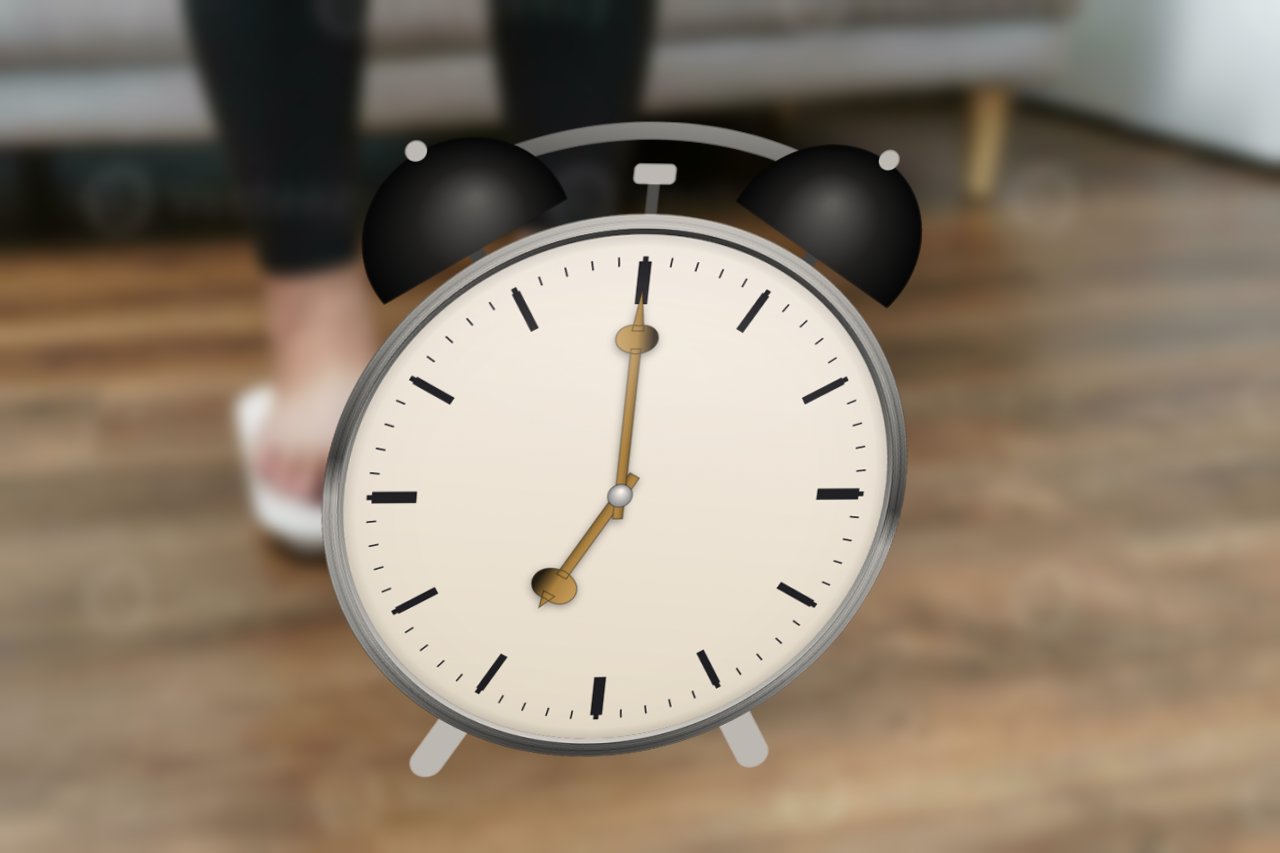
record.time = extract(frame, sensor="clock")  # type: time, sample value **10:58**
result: **7:00**
